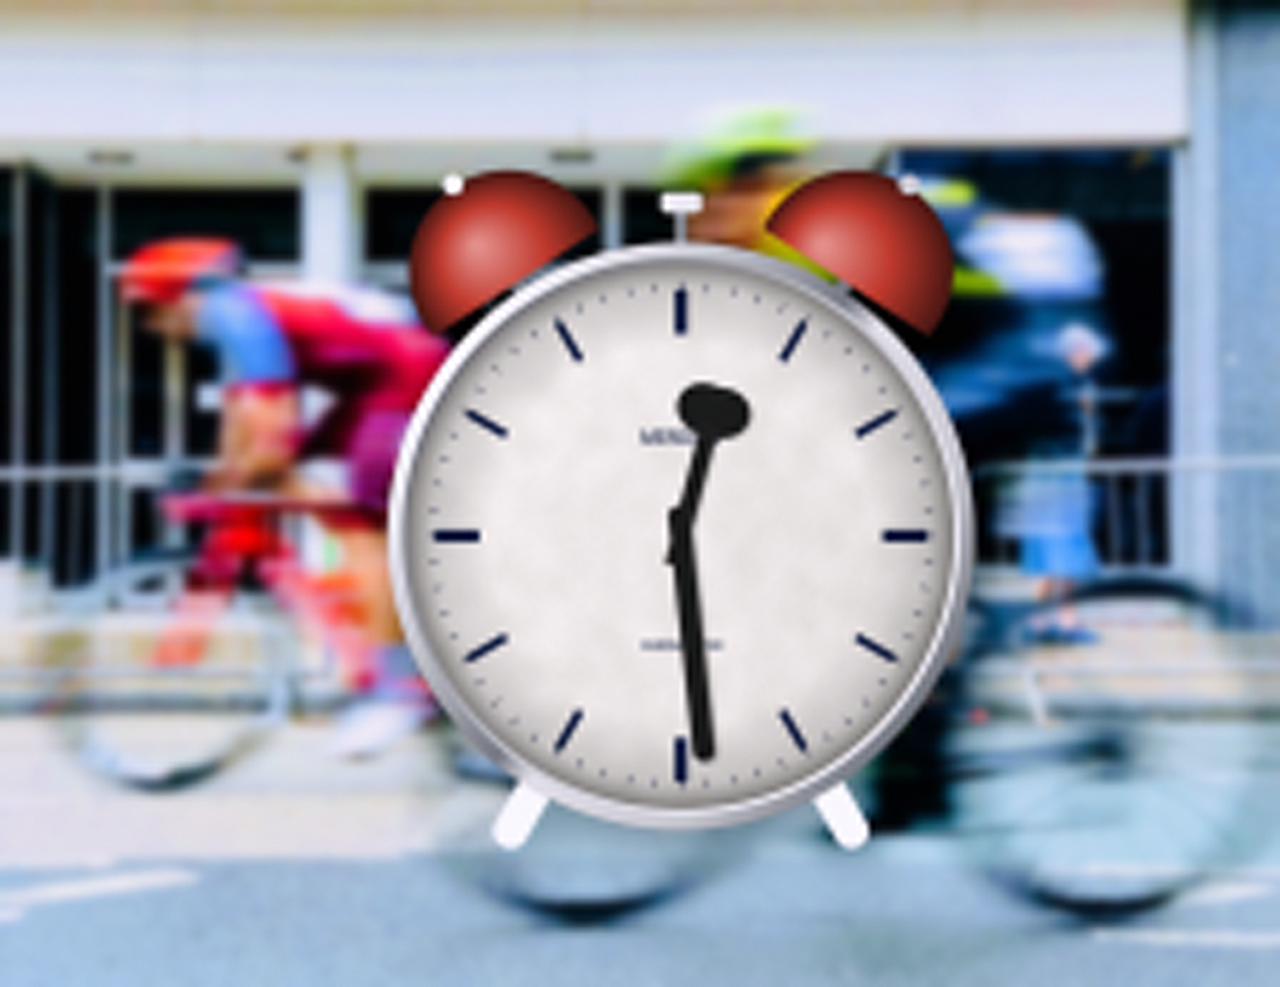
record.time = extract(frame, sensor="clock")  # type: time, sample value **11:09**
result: **12:29**
